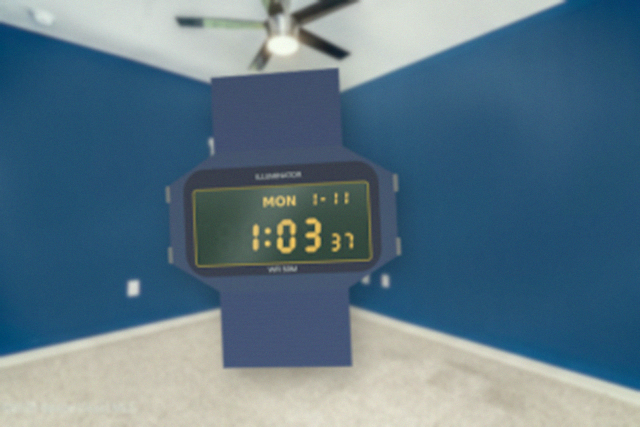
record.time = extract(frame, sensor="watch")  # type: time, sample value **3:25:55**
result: **1:03:37**
